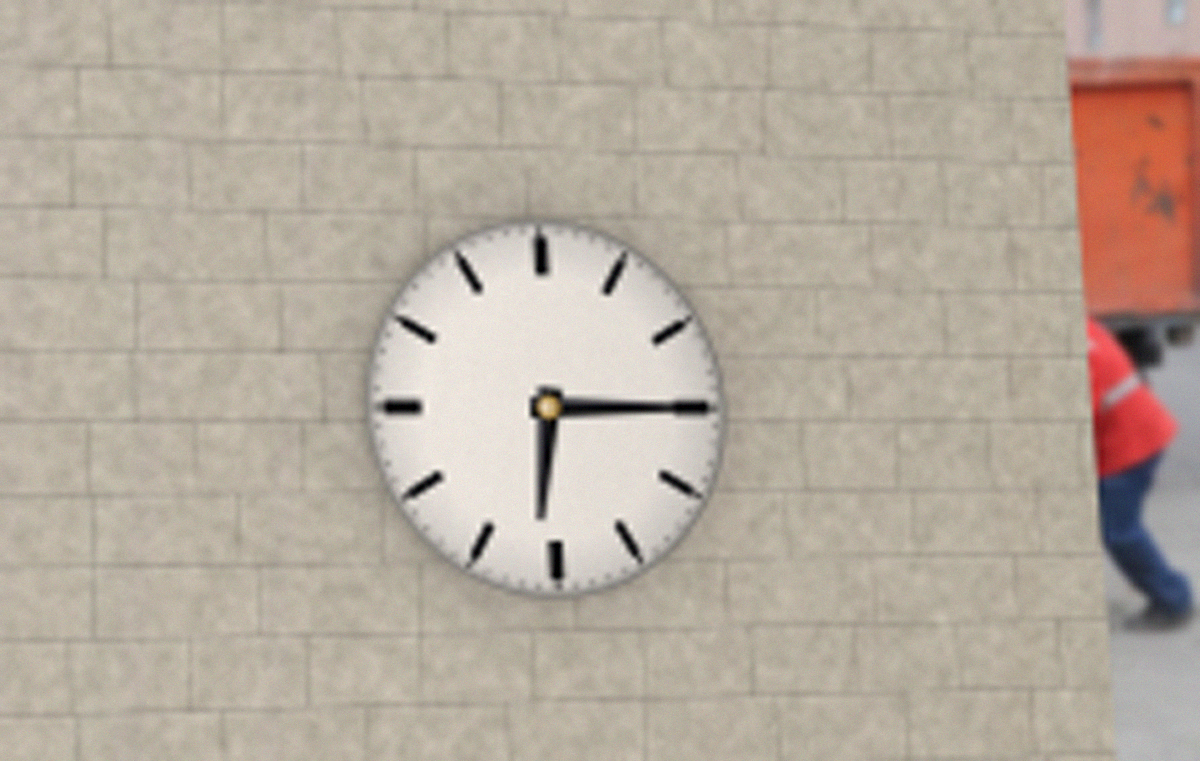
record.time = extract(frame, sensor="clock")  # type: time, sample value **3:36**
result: **6:15**
